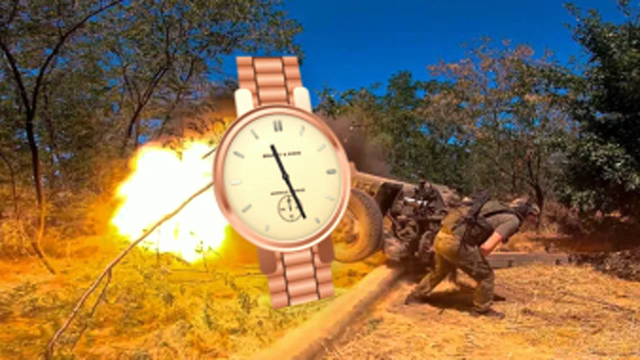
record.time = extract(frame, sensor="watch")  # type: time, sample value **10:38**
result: **11:27**
